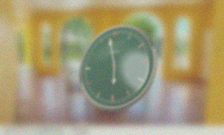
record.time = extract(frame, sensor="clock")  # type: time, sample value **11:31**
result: **5:58**
